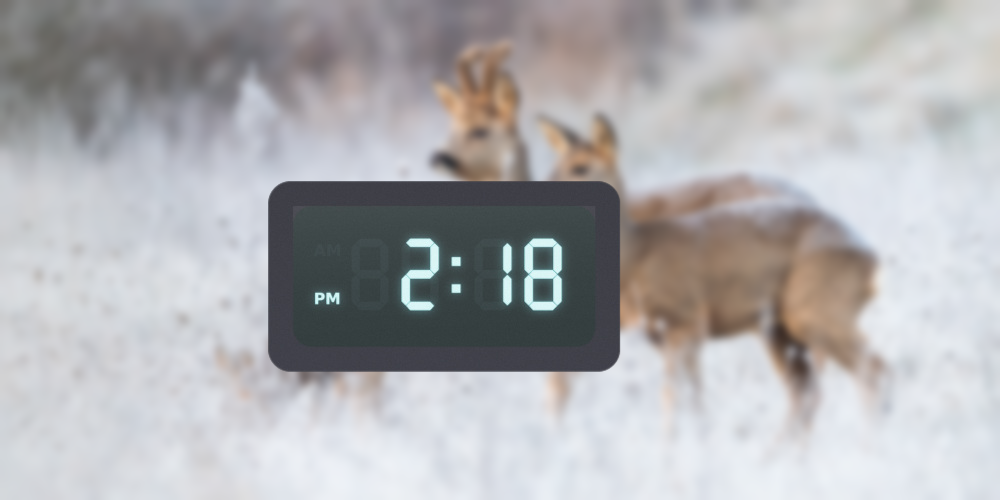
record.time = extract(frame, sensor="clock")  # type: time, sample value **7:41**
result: **2:18**
